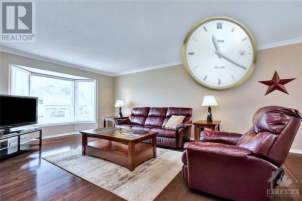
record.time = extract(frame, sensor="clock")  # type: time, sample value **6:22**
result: **11:20**
